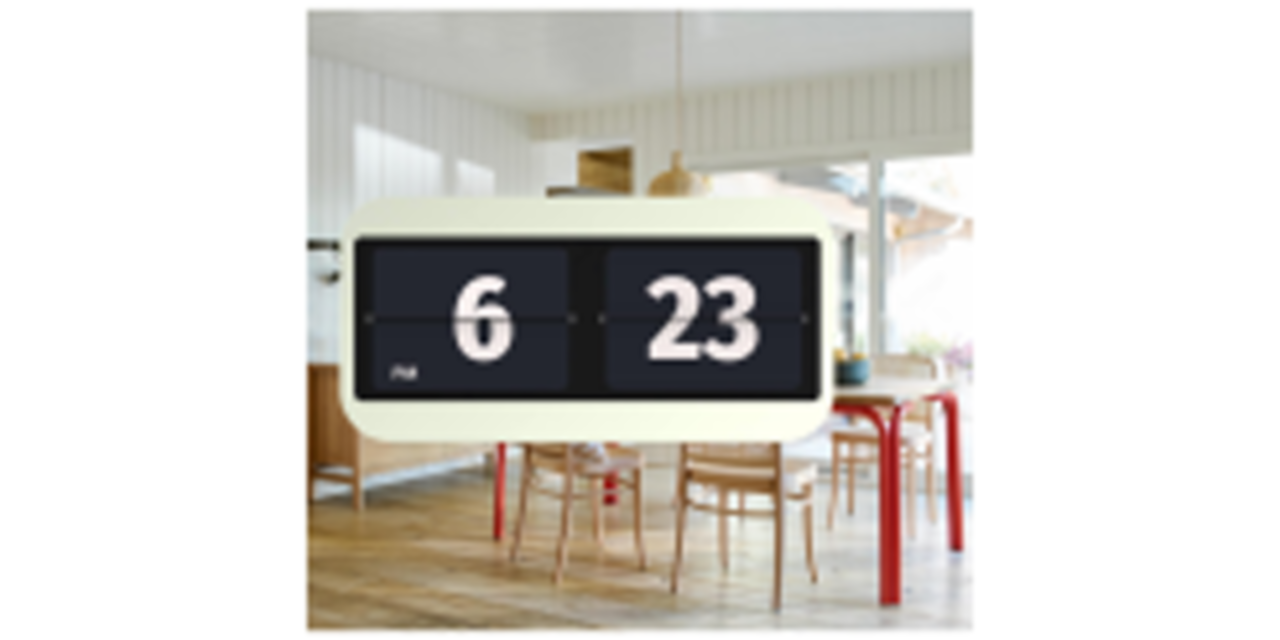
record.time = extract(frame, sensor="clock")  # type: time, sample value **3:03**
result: **6:23**
